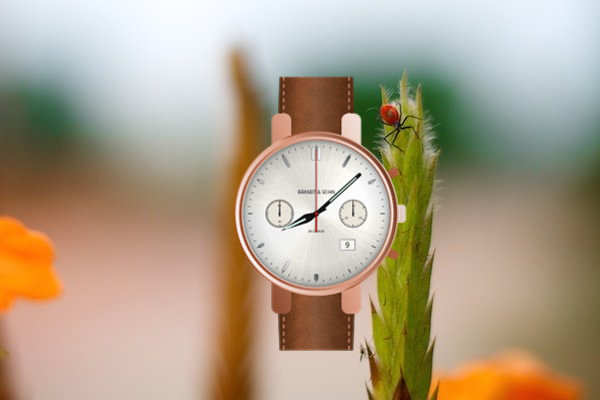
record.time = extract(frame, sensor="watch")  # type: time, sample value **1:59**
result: **8:08**
